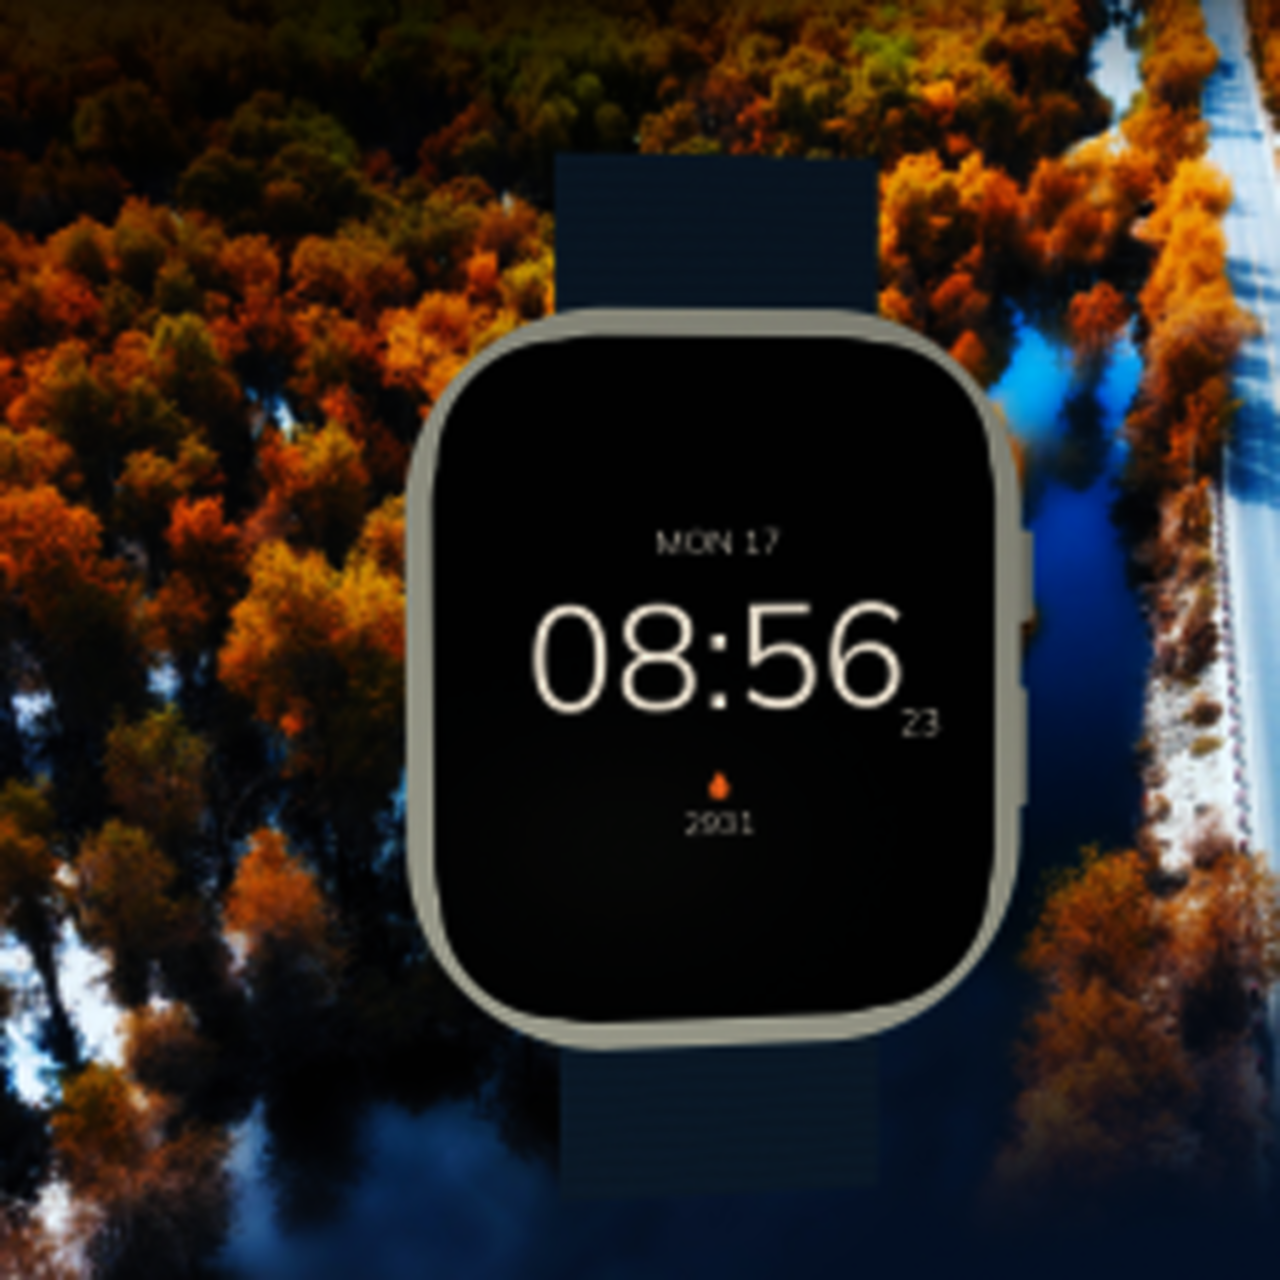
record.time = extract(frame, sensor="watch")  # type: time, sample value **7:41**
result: **8:56**
